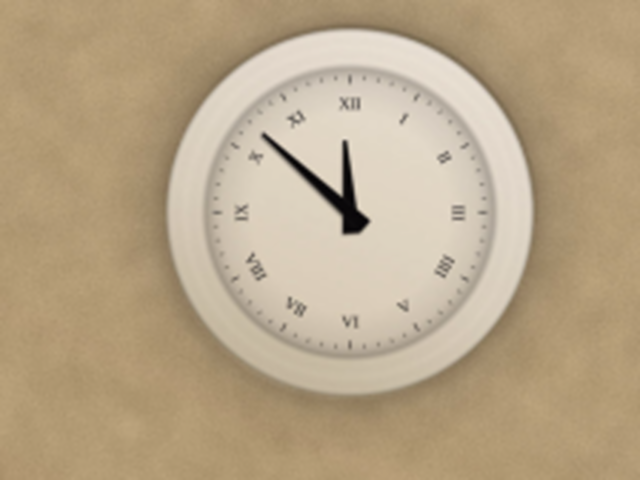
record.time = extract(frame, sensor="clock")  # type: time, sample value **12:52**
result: **11:52**
